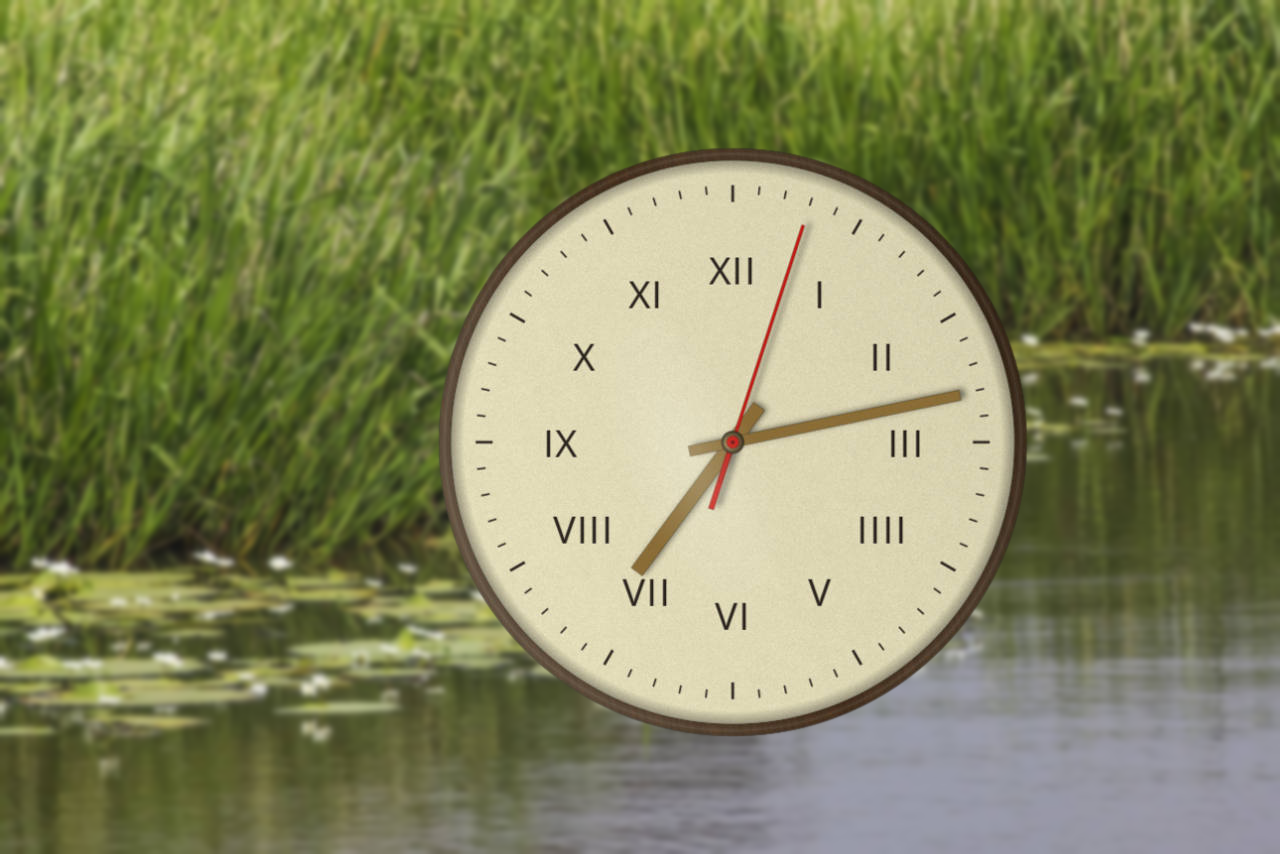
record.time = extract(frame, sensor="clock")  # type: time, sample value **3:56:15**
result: **7:13:03**
